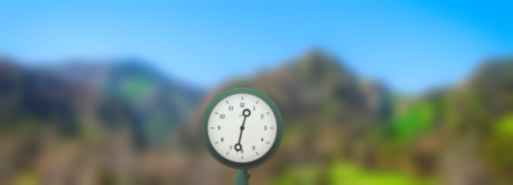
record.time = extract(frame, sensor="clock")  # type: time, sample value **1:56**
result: **12:32**
